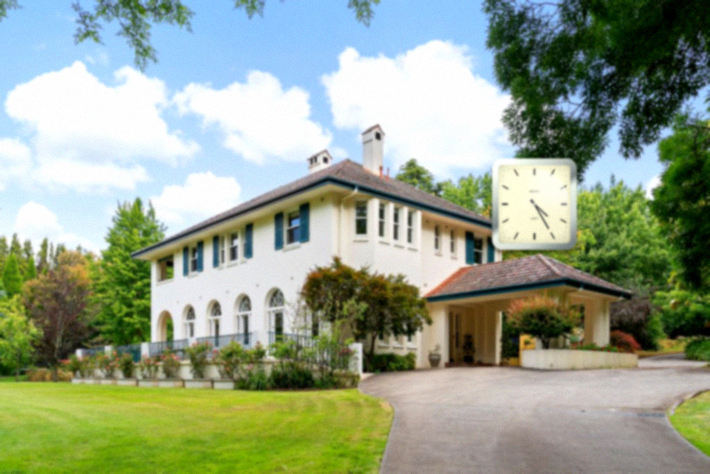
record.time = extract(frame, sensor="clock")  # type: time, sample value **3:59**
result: **4:25**
